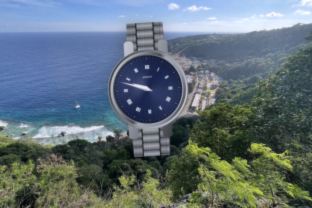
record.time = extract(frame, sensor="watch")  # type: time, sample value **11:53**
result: **9:48**
